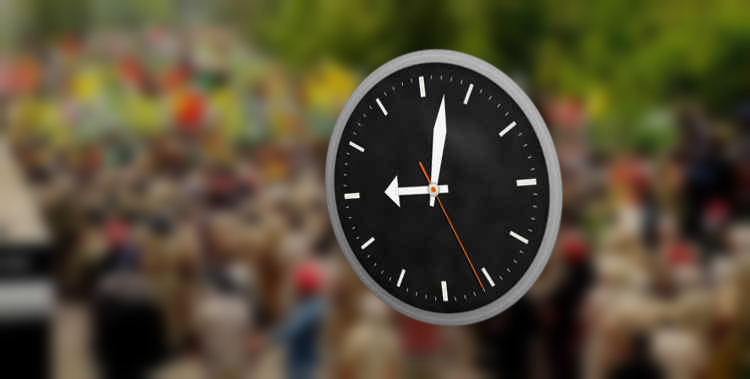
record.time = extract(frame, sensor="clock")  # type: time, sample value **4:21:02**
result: **9:02:26**
